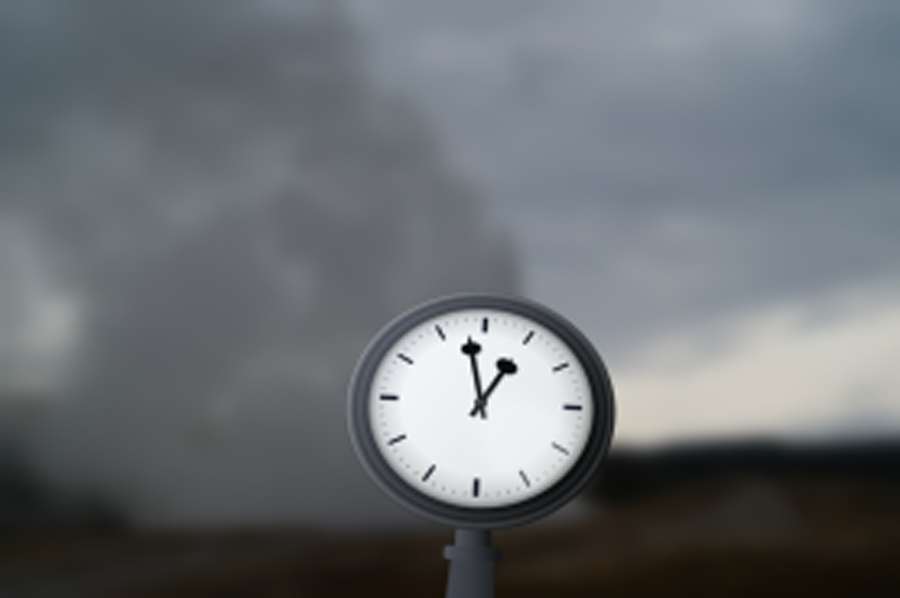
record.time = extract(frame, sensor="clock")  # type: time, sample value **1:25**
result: **12:58**
